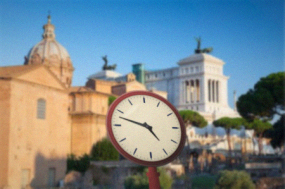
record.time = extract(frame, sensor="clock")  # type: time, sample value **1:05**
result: **4:48**
